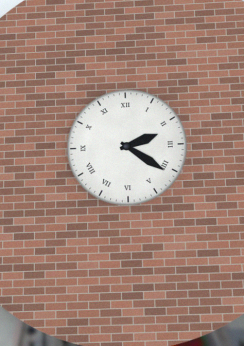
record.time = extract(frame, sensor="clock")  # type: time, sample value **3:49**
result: **2:21**
